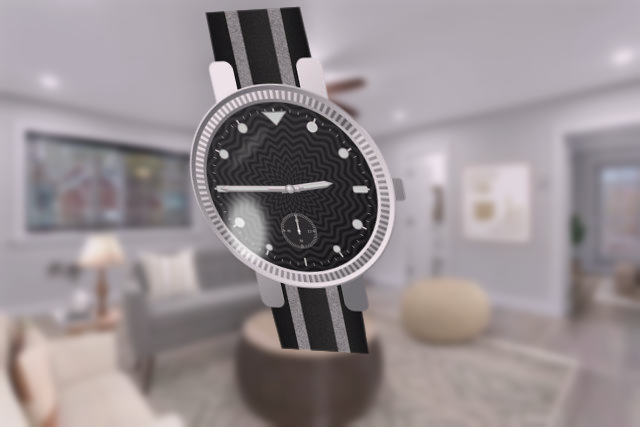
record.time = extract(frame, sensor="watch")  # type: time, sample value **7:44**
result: **2:45**
